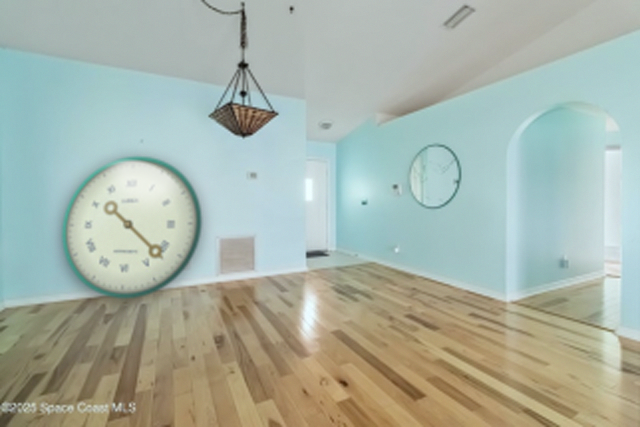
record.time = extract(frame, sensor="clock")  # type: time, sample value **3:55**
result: **10:22**
